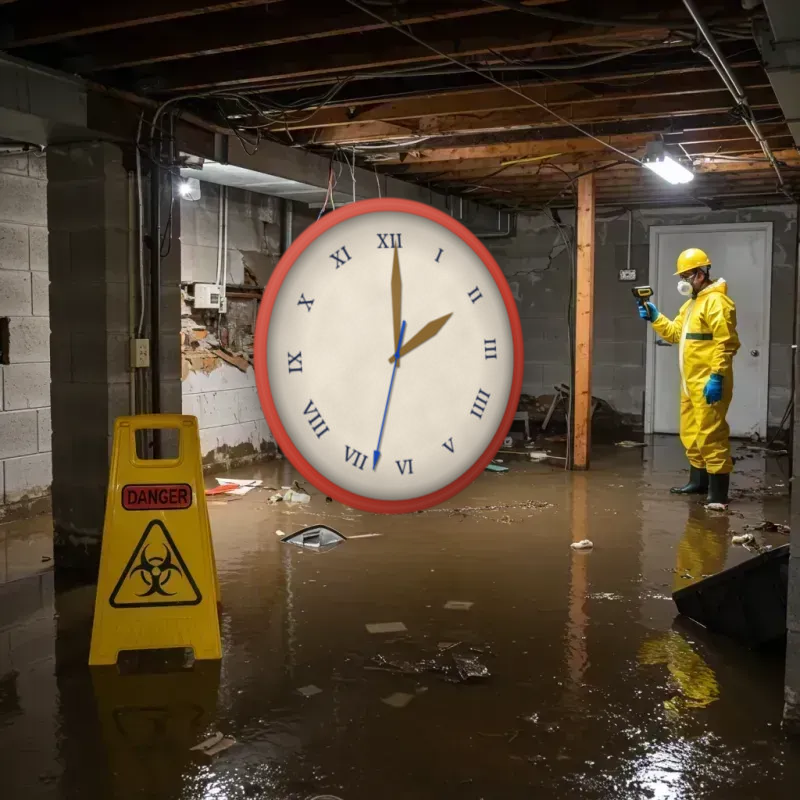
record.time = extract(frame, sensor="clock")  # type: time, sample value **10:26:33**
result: **2:00:33**
